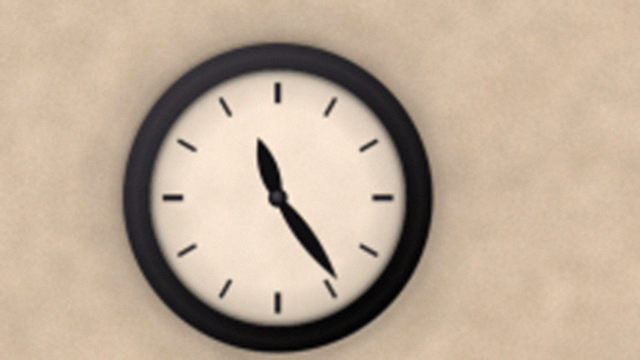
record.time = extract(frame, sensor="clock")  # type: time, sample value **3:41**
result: **11:24**
